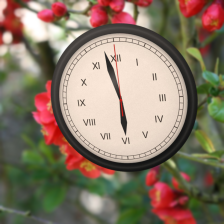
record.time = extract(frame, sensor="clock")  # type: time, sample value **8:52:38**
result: **5:58:00**
